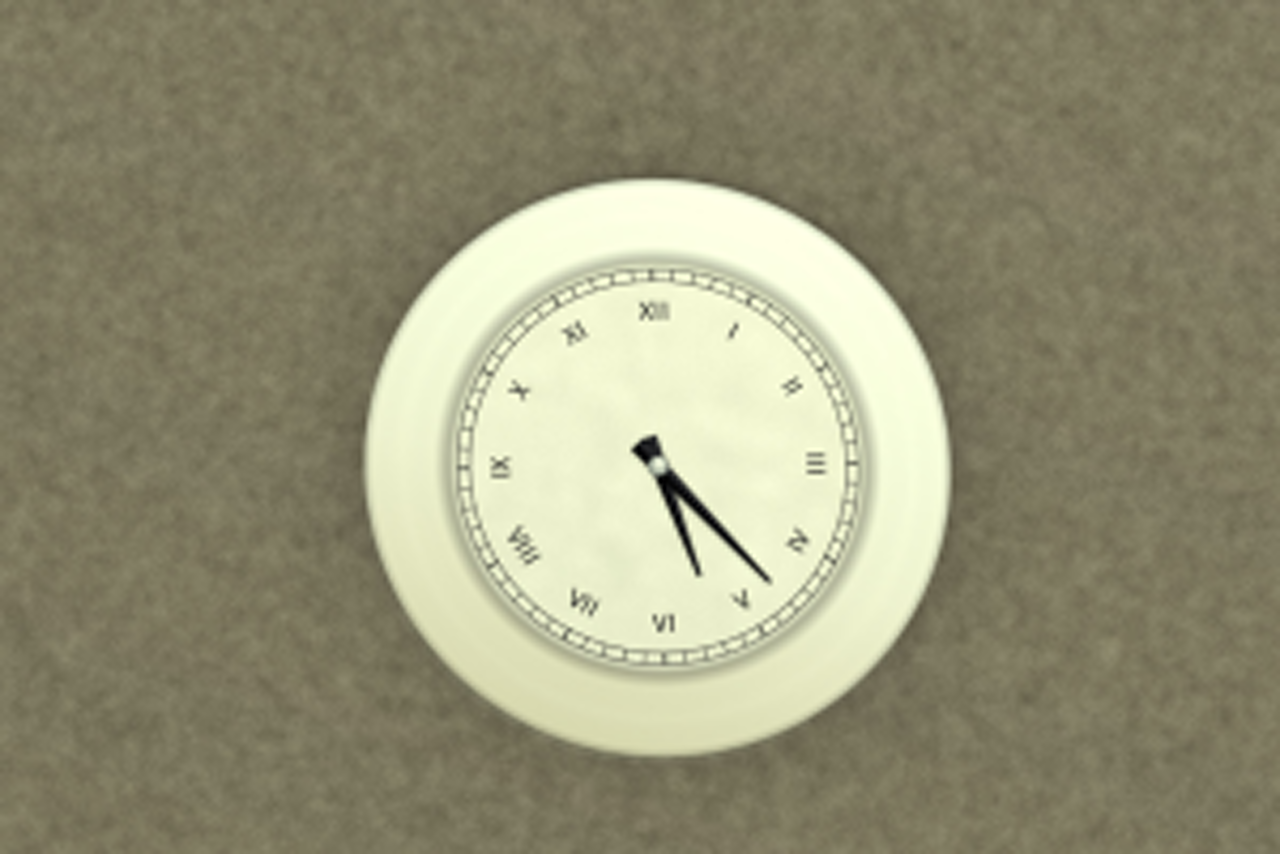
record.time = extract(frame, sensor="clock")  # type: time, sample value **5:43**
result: **5:23**
